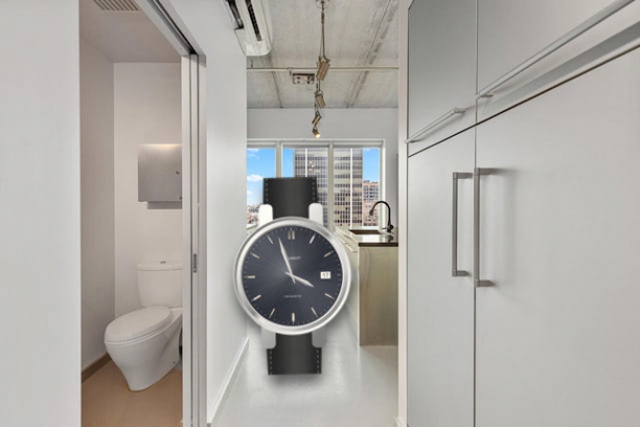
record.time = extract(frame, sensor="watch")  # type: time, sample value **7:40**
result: **3:57**
